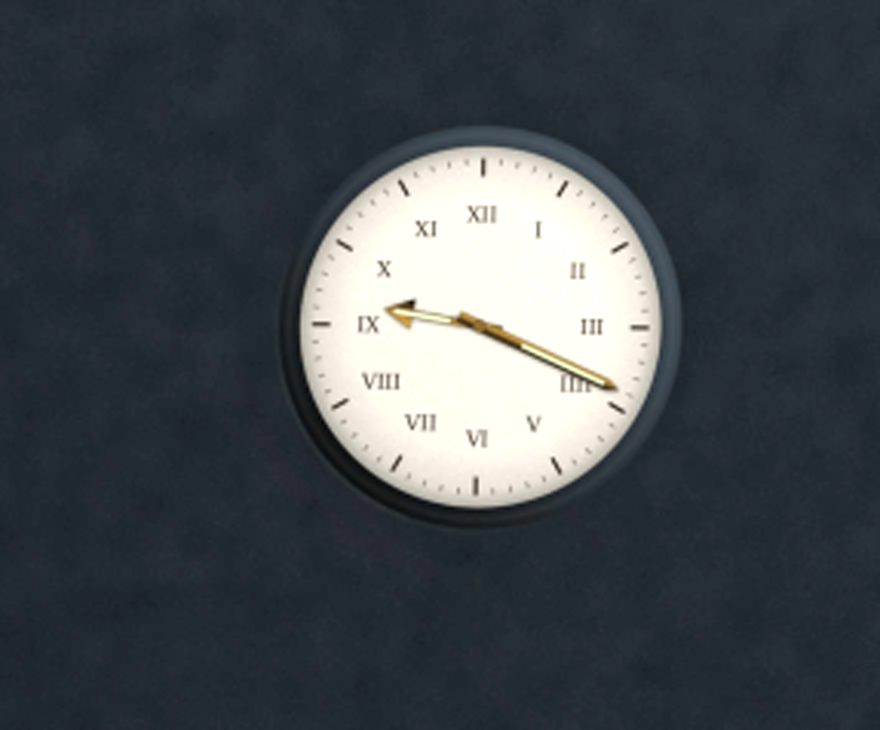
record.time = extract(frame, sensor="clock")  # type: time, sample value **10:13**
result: **9:19**
